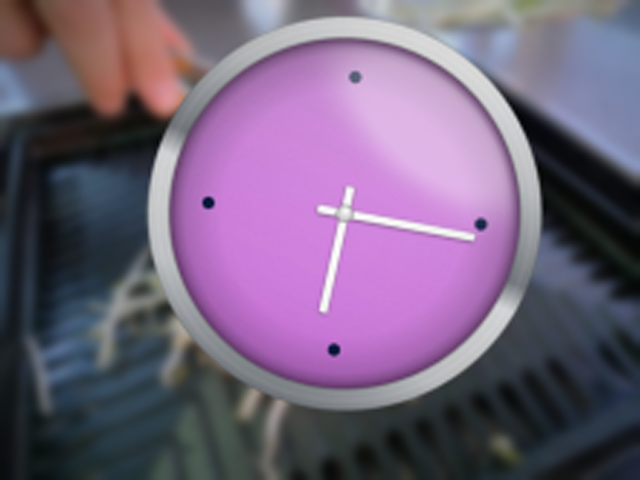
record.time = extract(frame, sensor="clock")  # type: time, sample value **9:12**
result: **6:16**
